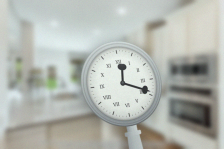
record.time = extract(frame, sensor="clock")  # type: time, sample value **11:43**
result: **12:19**
